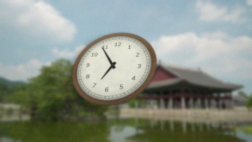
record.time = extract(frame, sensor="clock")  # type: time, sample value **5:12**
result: **6:54**
